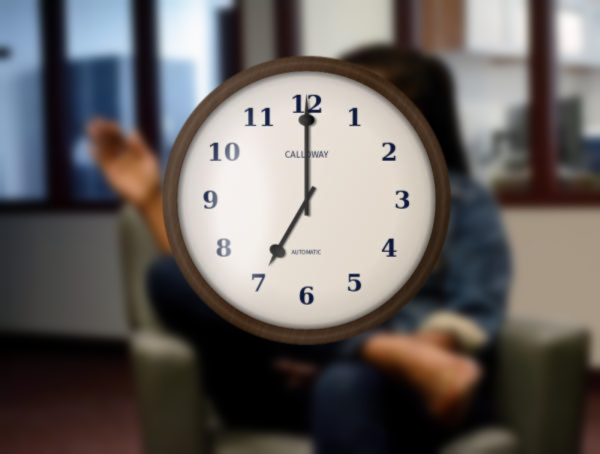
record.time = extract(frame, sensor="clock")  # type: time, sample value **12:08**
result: **7:00**
